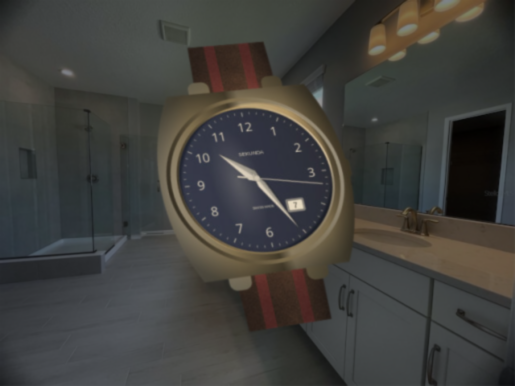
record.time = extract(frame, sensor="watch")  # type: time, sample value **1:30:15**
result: **10:25:17**
